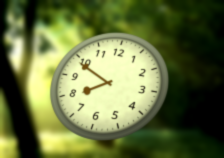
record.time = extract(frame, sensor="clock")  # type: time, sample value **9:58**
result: **7:49**
